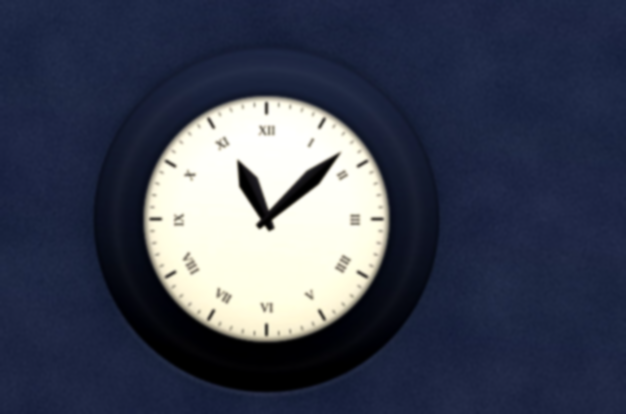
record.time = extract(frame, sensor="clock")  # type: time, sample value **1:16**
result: **11:08**
